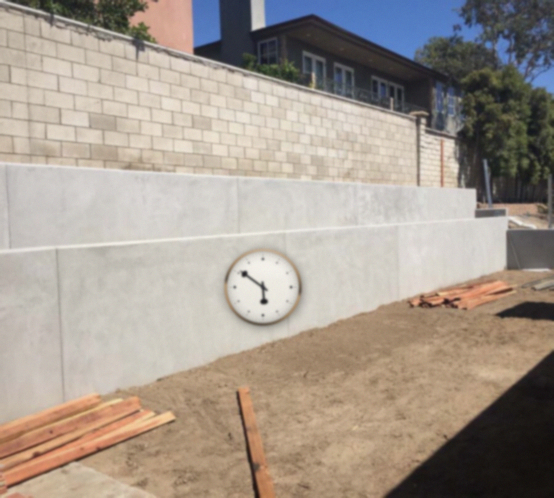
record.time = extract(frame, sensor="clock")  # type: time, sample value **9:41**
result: **5:51**
